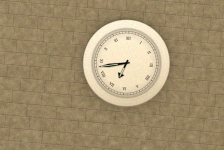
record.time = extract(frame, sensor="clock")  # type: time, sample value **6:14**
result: **6:43**
